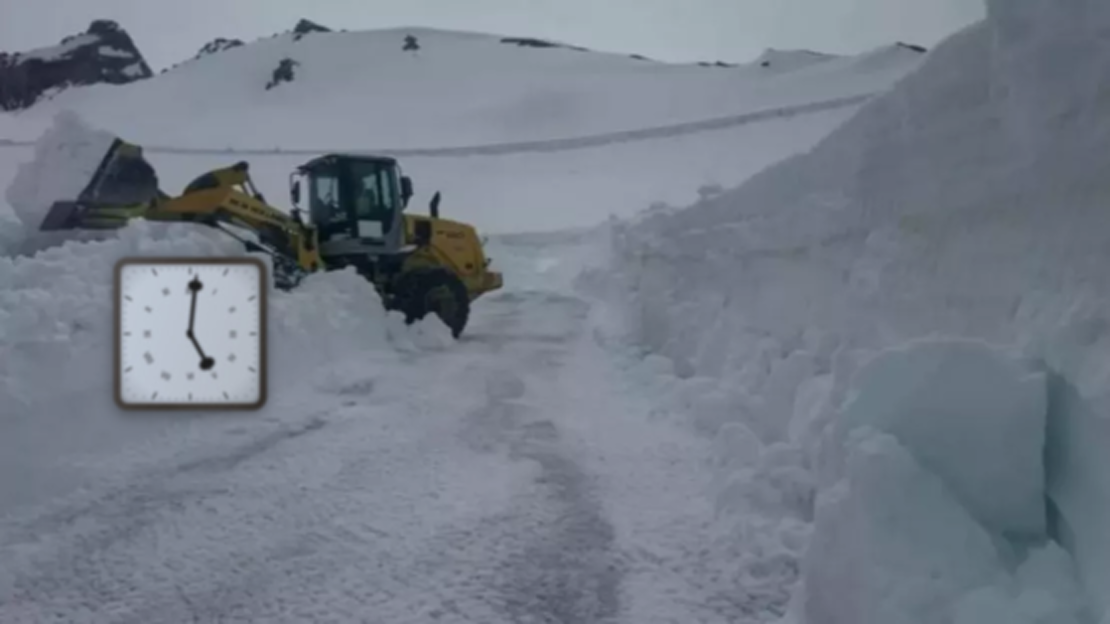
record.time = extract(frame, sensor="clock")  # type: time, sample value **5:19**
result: **5:01**
